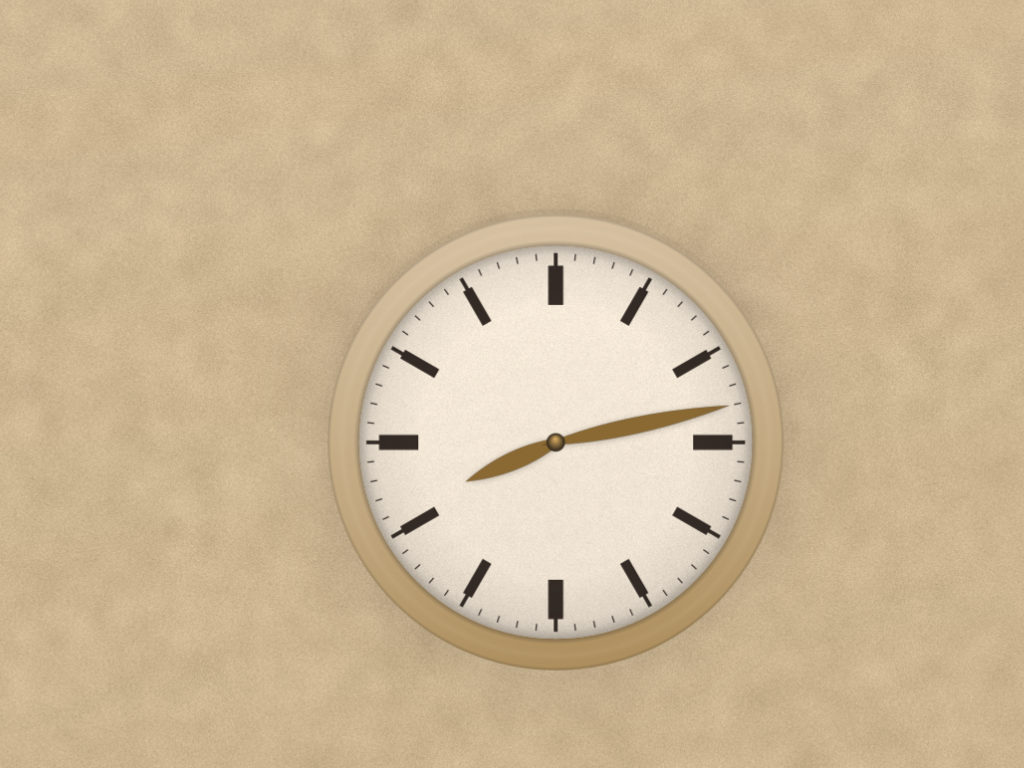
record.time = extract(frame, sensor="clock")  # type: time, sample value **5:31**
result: **8:13**
